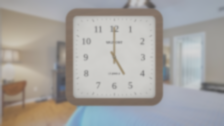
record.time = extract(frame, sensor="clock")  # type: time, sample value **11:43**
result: **5:00**
